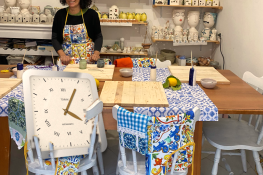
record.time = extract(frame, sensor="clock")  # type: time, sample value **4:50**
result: **4:05**
